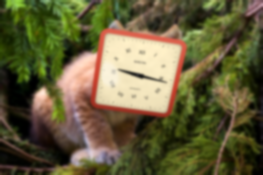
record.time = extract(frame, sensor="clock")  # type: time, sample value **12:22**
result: **9:16**
